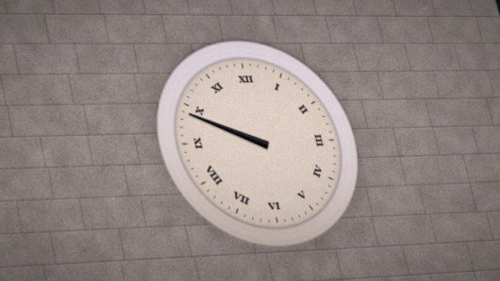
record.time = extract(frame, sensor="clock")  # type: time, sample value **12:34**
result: **9:49**
